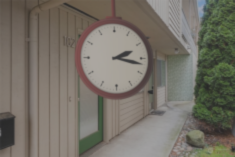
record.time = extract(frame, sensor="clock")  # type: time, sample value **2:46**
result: **2:17**
